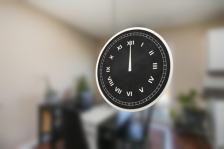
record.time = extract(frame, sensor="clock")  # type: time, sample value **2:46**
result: **12:00**
